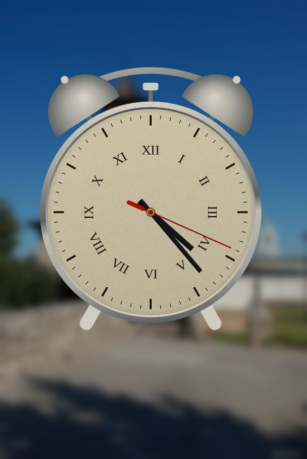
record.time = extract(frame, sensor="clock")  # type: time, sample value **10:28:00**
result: **4:23:19**
